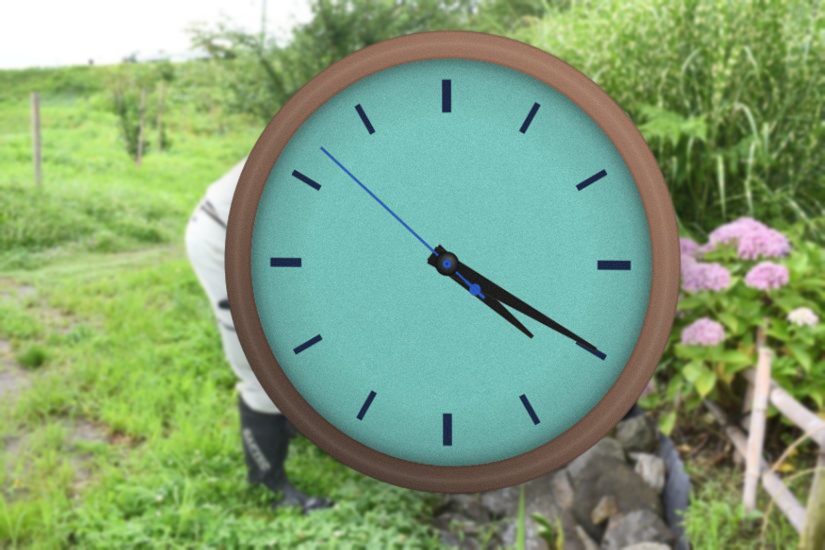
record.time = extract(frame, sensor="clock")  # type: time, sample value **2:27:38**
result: **4:19:52**
